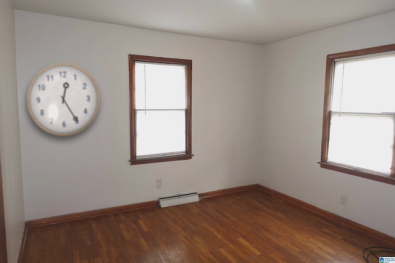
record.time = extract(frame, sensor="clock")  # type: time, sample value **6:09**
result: **12:25**
